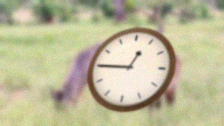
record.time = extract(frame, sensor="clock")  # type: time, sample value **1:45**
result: **12:45**
